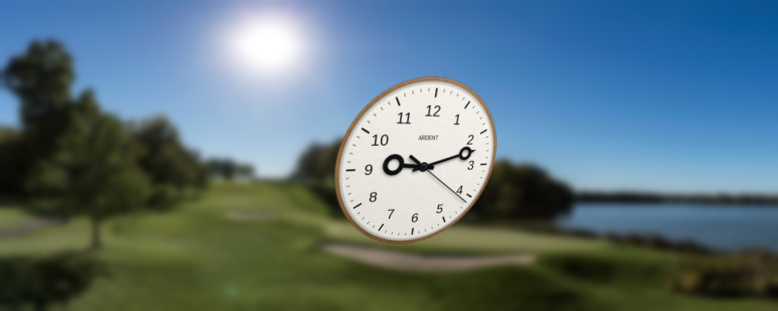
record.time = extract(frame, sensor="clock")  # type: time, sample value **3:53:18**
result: **9:12:21**
